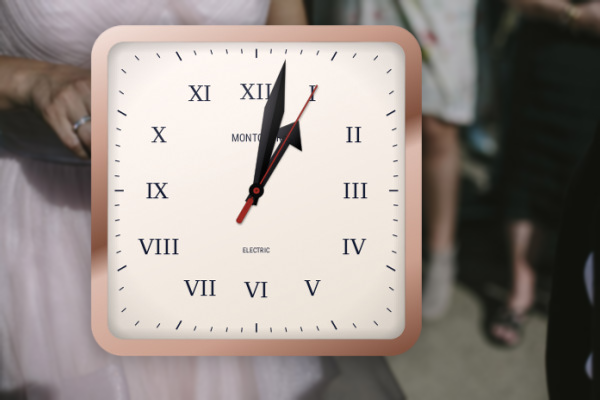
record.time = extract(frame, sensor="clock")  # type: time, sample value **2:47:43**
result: **1:02:05**
